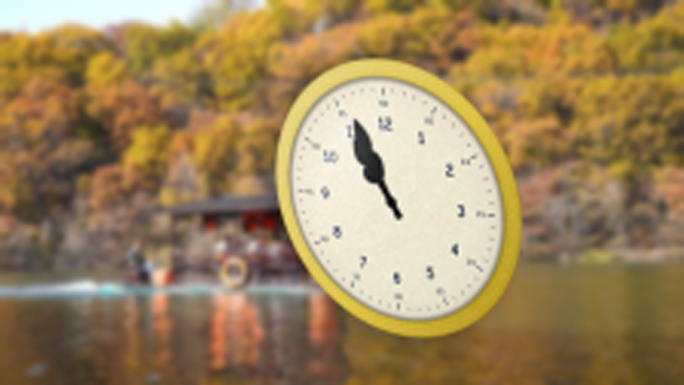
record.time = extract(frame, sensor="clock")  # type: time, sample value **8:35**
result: **10:56**
